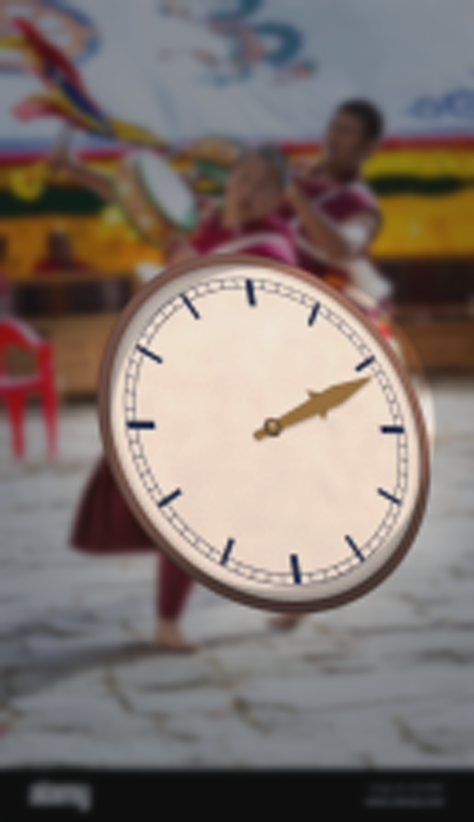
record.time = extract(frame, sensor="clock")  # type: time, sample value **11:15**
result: **2:11**
